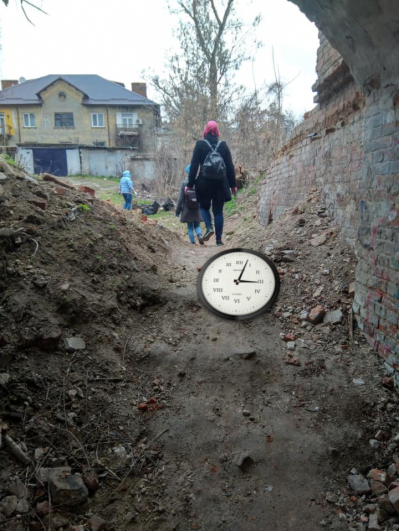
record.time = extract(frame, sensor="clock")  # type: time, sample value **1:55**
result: **3:03**
